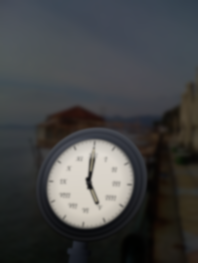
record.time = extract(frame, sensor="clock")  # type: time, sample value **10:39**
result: **5:00**
